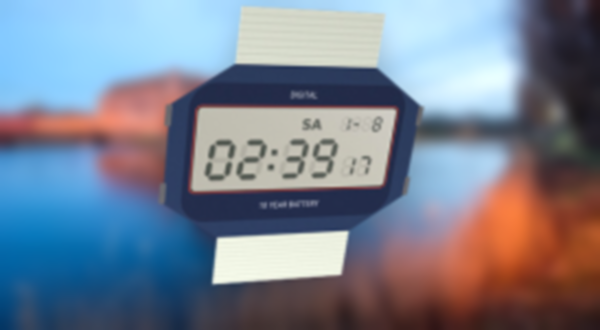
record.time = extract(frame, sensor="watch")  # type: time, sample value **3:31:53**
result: **2:39:17**
